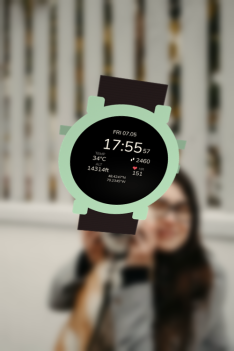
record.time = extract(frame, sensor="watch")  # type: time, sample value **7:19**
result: **17:55**
